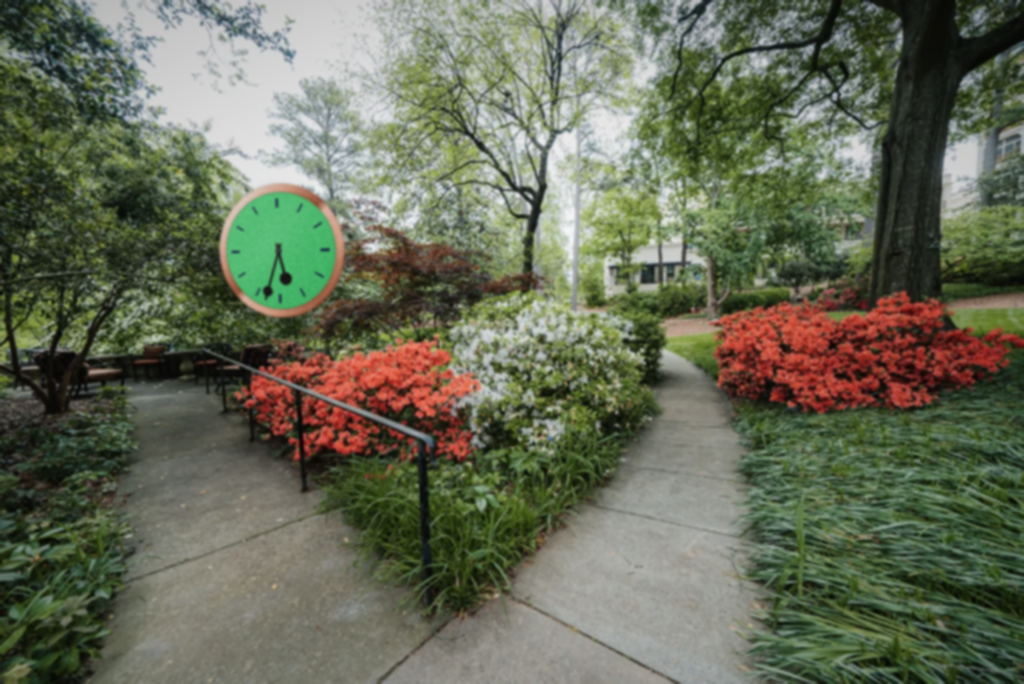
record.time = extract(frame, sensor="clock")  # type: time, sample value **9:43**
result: **5:33**
